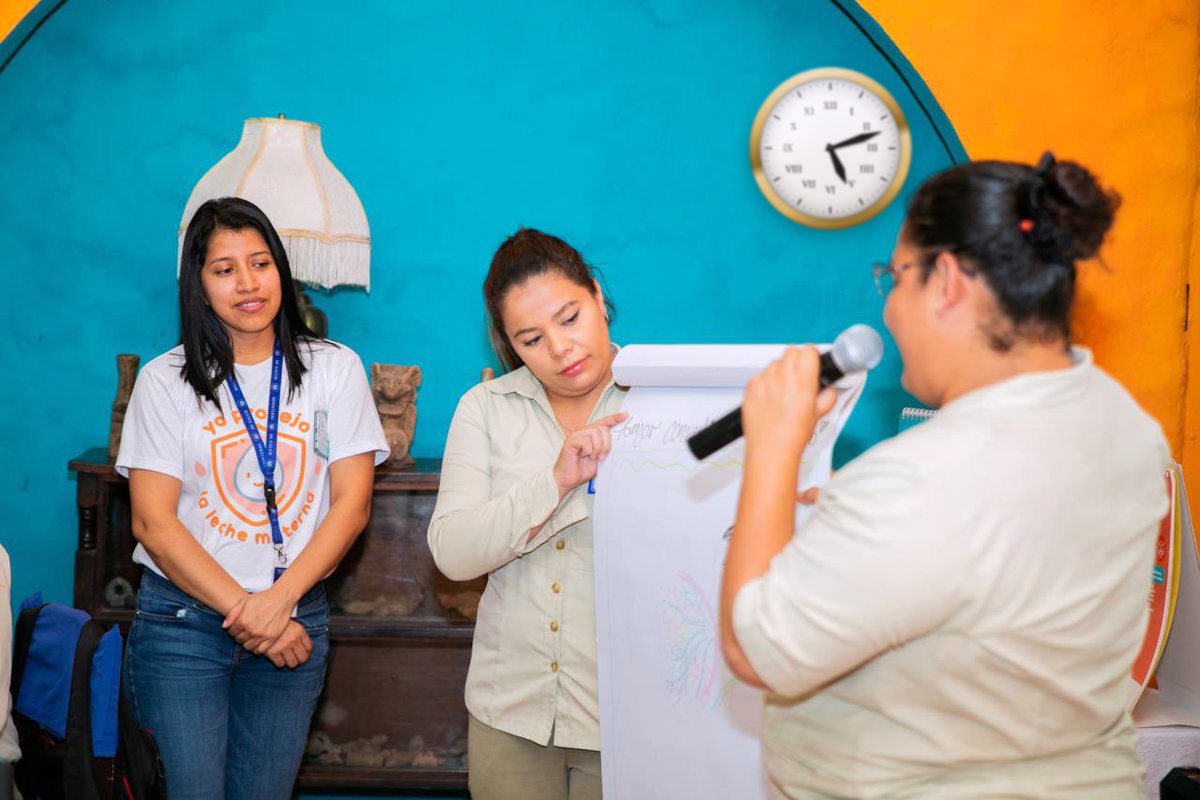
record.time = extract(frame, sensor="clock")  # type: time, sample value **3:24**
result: **5:12**
